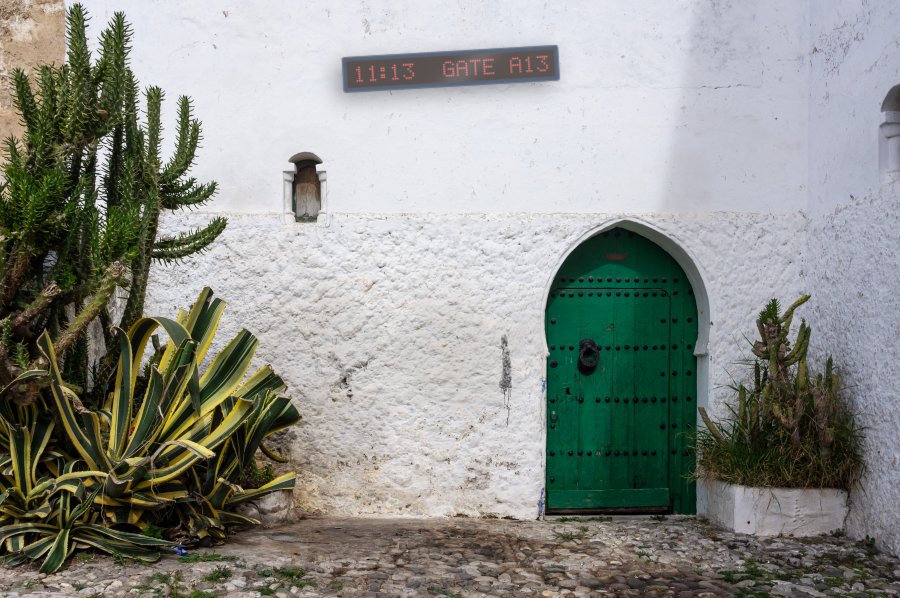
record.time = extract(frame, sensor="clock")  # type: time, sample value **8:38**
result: **11:13**
